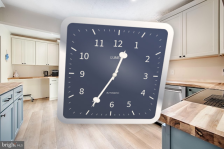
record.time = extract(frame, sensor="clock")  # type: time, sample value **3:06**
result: **12:35**
